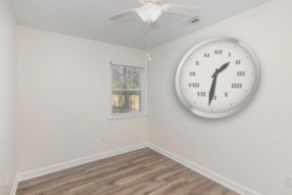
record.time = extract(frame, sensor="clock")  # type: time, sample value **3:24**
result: **1:31**
